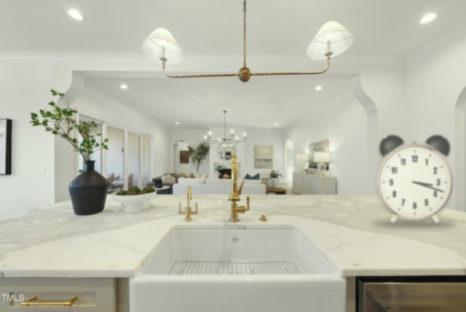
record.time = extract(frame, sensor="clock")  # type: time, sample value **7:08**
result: **3:18**
